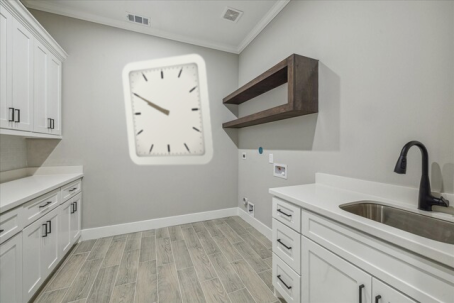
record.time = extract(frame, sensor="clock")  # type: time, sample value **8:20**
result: **9:50**
